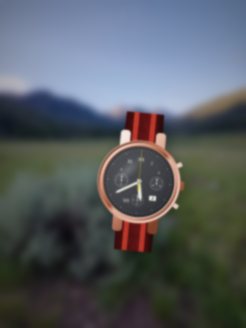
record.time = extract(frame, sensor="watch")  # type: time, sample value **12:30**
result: **5:40**
